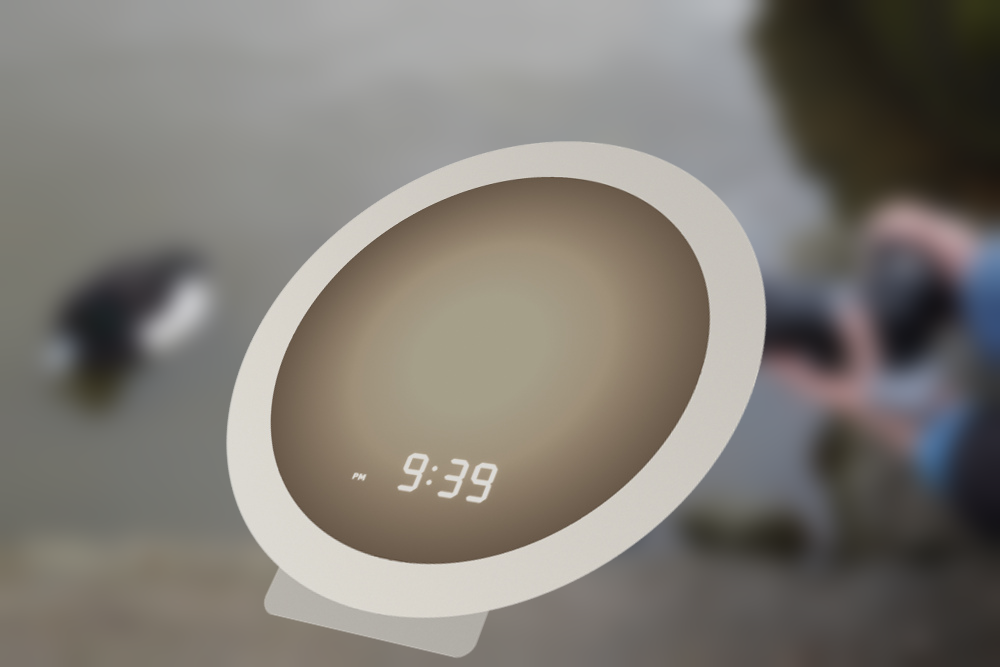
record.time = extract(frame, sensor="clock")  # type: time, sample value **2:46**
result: **9:39**
